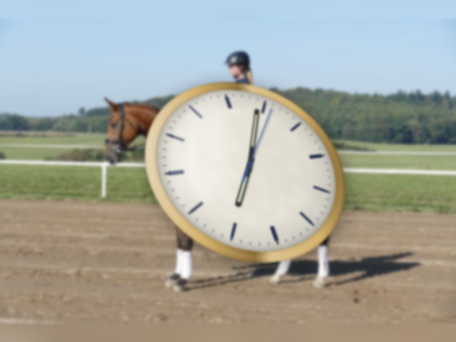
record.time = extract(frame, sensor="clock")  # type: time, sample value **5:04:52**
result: **7:04:06**
